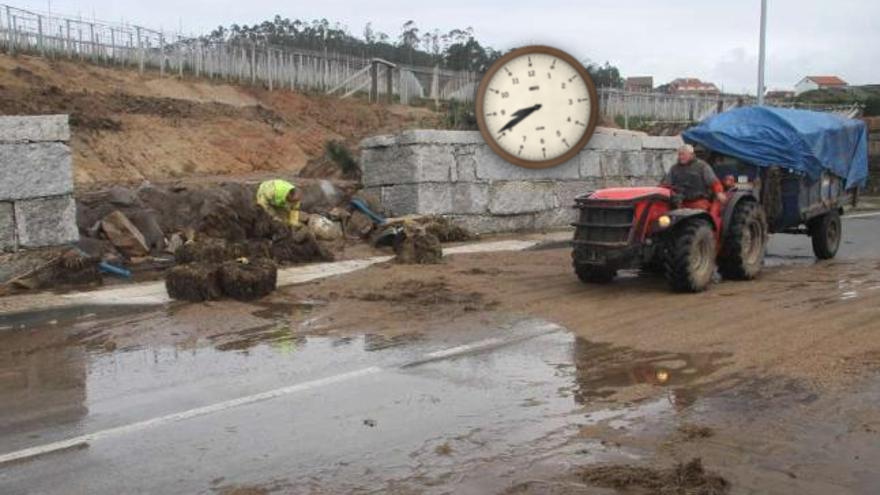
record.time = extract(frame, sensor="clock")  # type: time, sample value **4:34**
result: **8:41**
